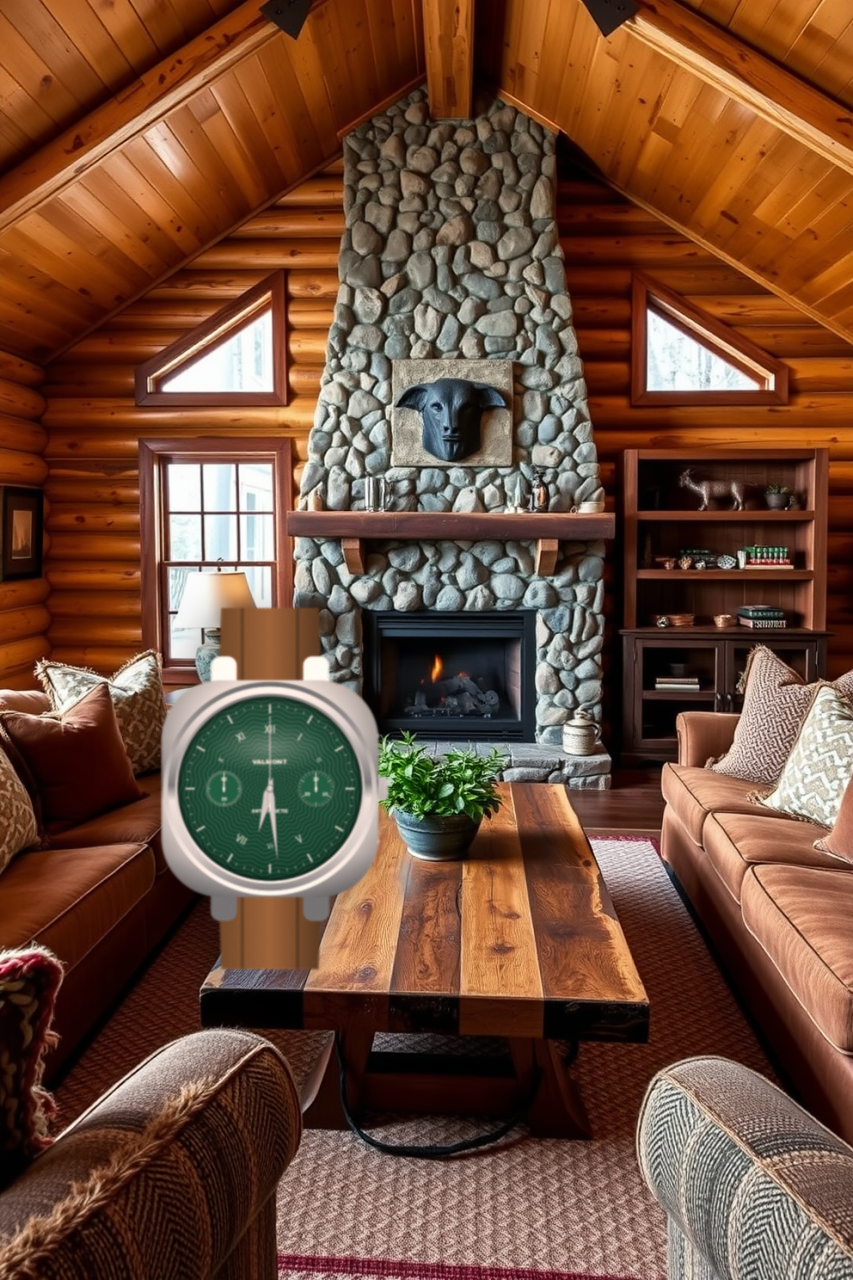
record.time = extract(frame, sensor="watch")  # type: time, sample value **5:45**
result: **6:29**
